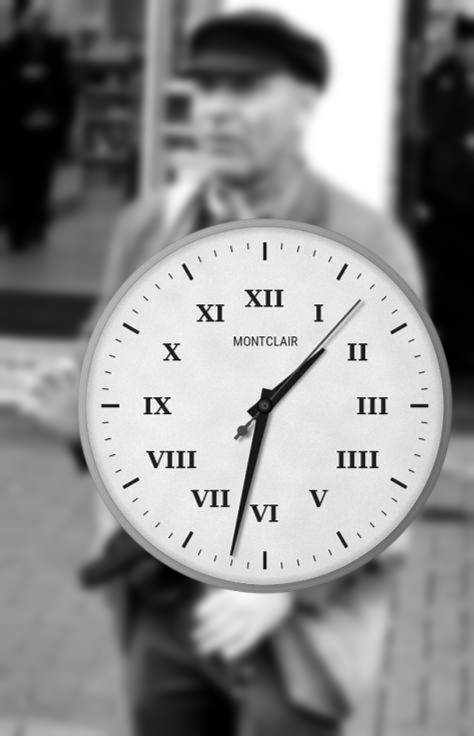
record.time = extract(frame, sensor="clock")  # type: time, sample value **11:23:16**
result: **1:32:07**
